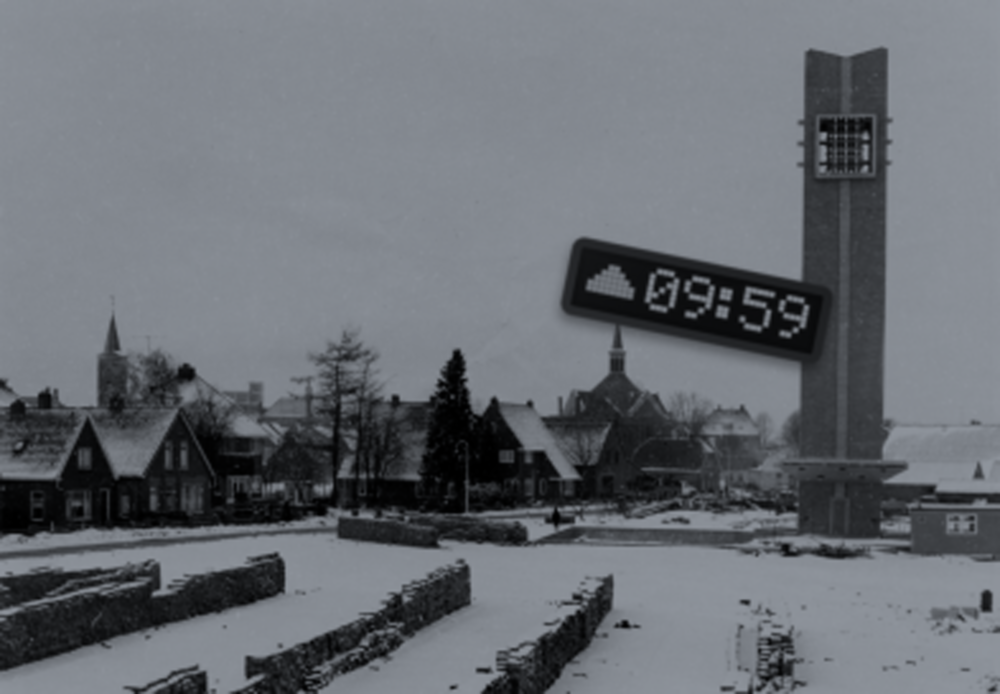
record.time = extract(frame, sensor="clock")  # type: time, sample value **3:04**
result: **9:59**
